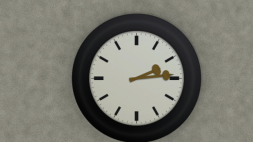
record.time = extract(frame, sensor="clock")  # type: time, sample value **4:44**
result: **2:14**
